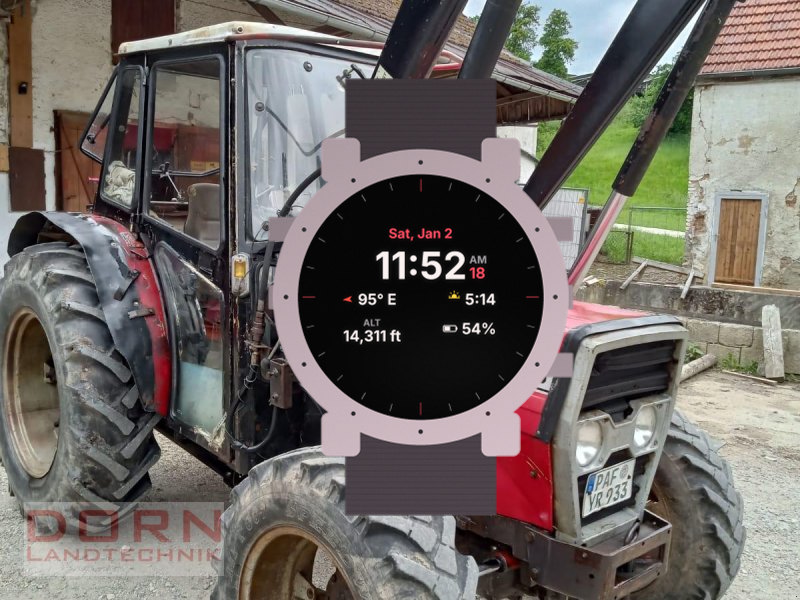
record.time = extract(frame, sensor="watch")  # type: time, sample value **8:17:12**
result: **11:52:18**
